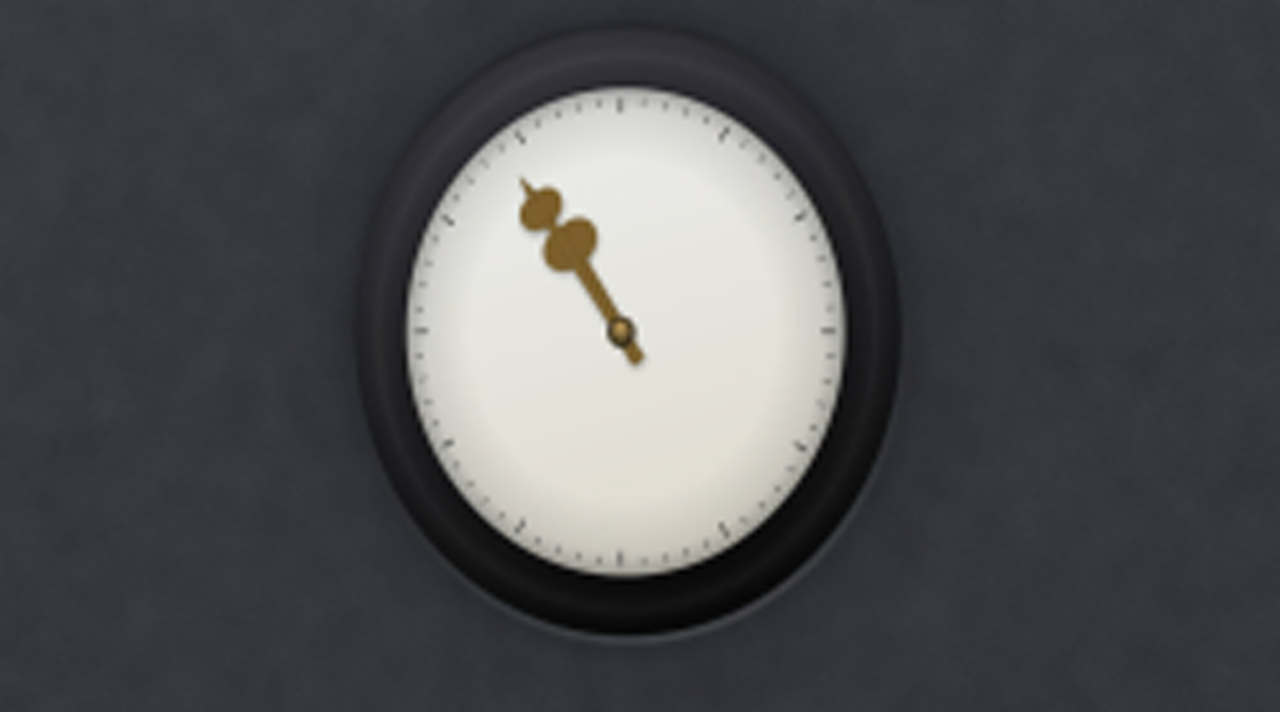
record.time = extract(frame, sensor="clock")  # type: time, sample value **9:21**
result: **10:54**
